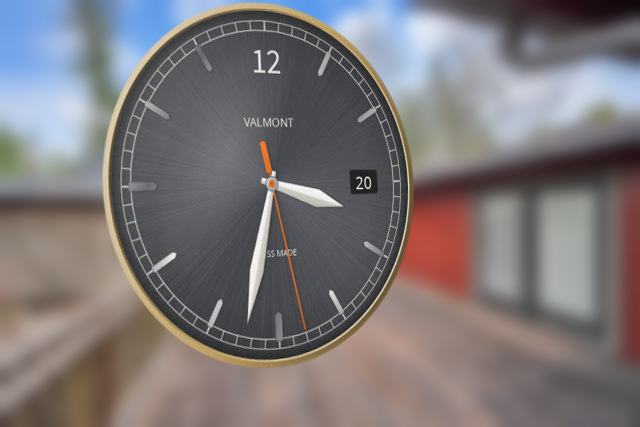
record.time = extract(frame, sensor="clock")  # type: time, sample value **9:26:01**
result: **3:32:28**
